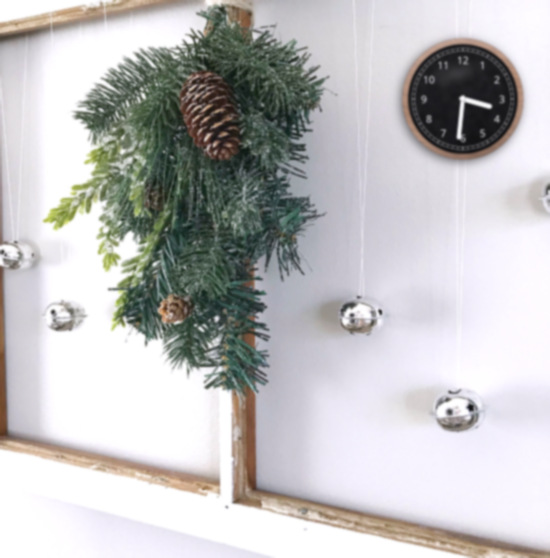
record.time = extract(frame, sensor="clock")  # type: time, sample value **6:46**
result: **3:31**
